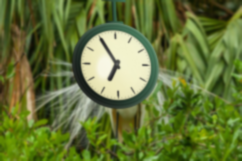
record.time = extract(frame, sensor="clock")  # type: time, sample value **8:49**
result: **6:55**
